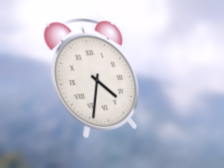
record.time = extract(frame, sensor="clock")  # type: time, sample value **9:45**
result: **4:34**
